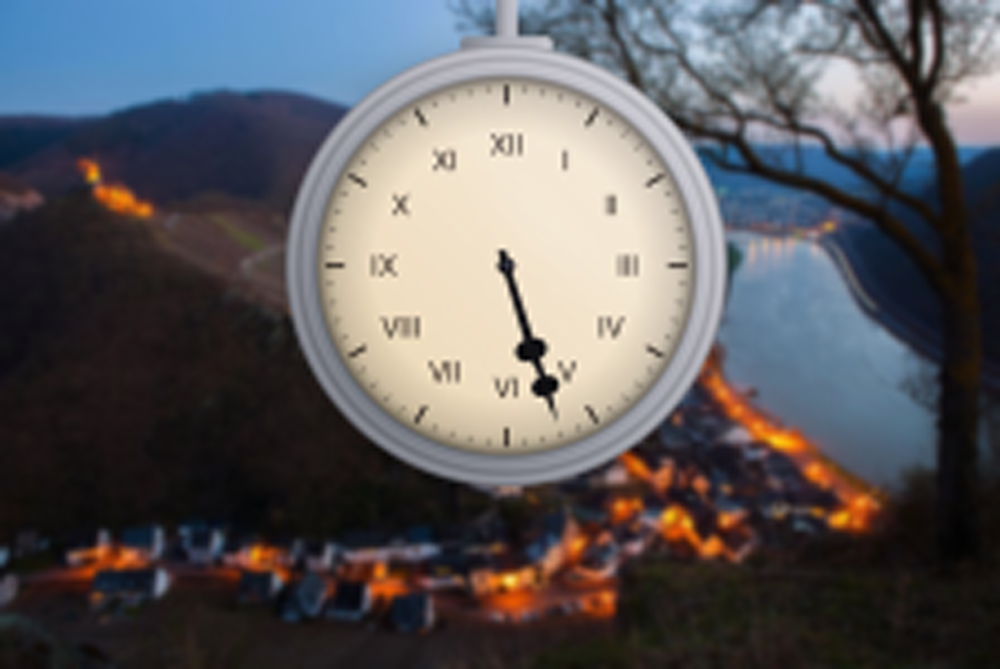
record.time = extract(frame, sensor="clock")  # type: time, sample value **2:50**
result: **5:27**
